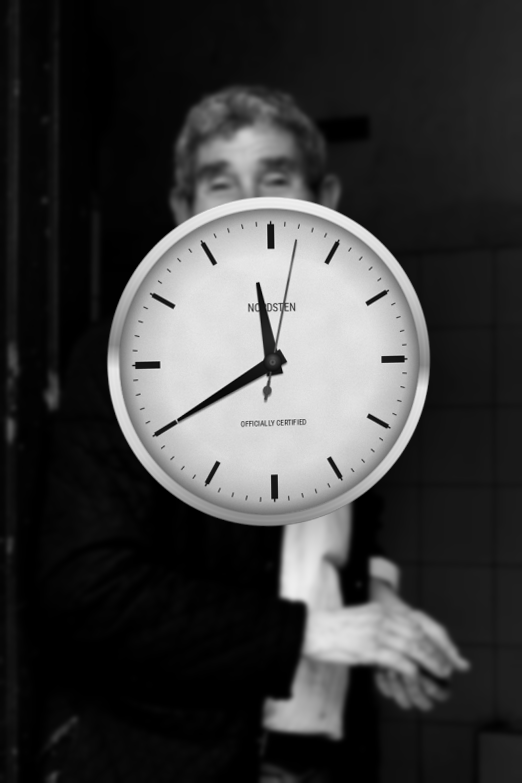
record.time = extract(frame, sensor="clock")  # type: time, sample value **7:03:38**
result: **11:40:02**
